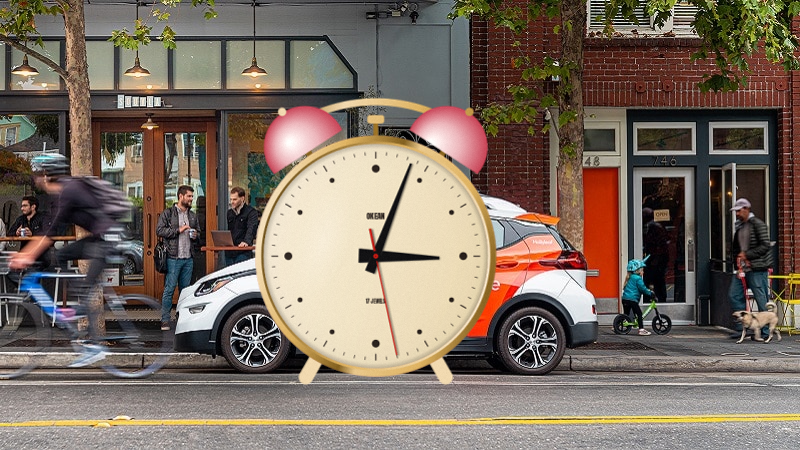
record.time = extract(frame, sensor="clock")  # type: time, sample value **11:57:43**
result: **3:03:28**
